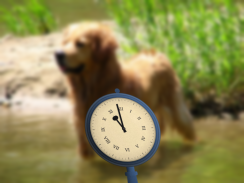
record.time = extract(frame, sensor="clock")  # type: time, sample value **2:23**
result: **10:59**
